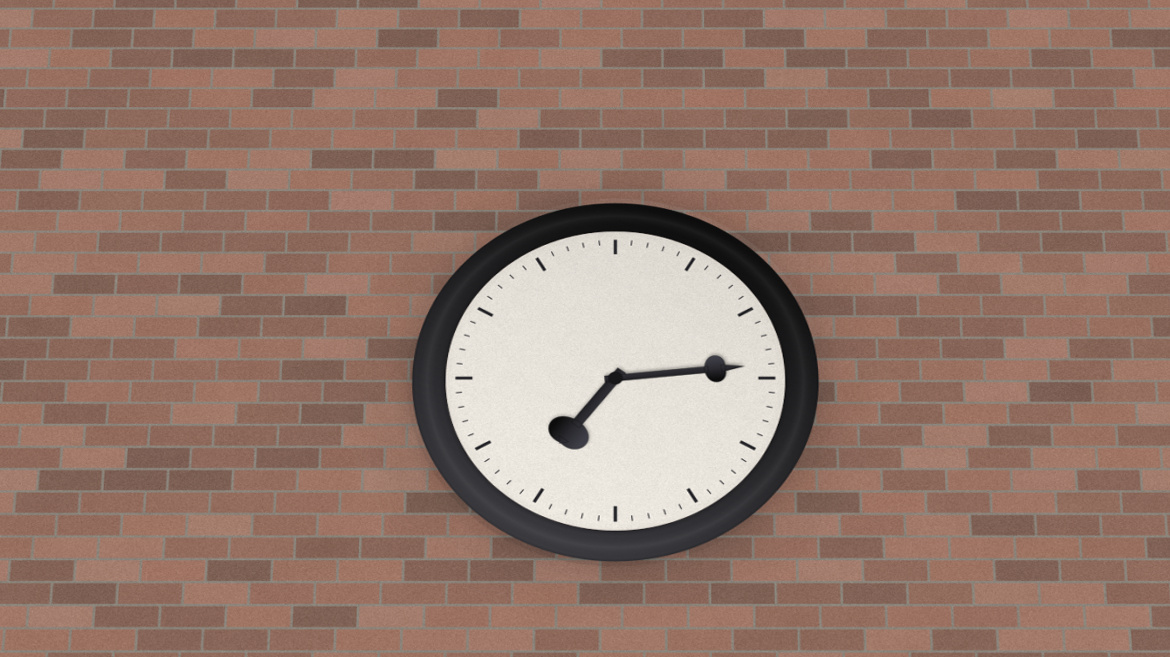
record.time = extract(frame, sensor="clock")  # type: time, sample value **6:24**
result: **7:14**
